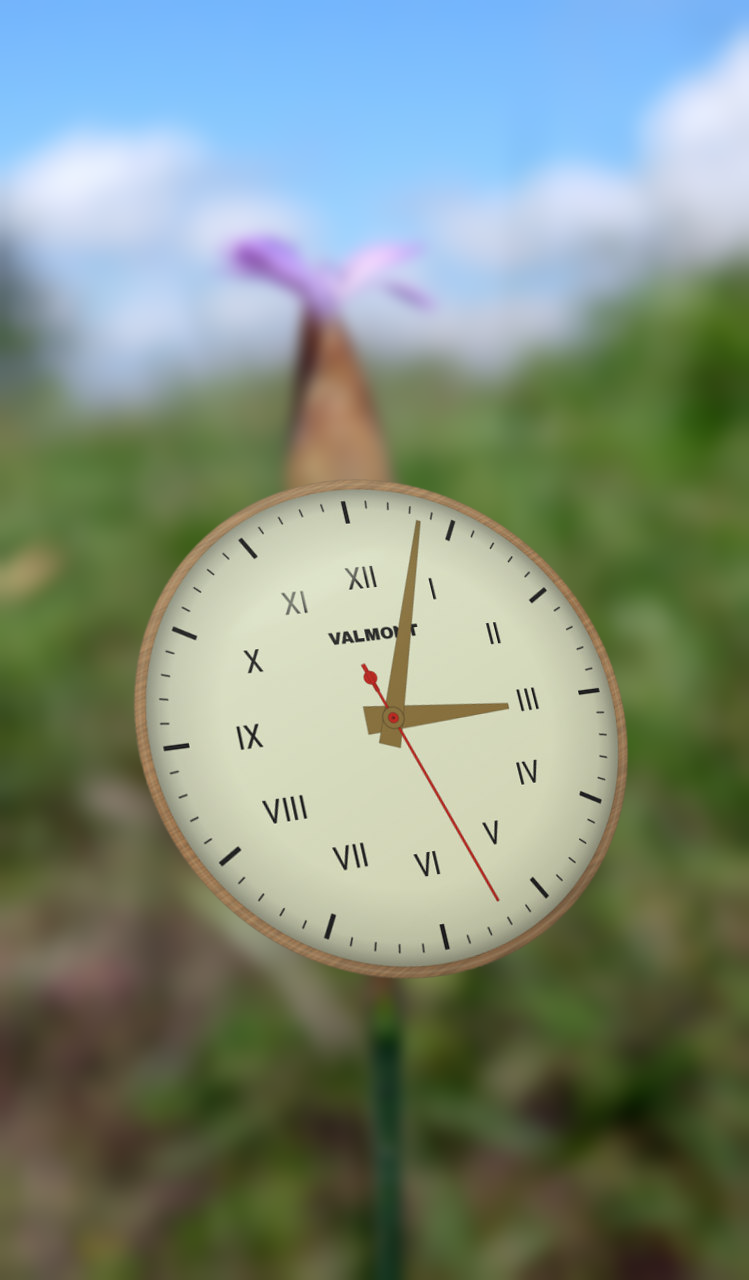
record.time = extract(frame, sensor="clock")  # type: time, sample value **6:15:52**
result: **3:03:27**
